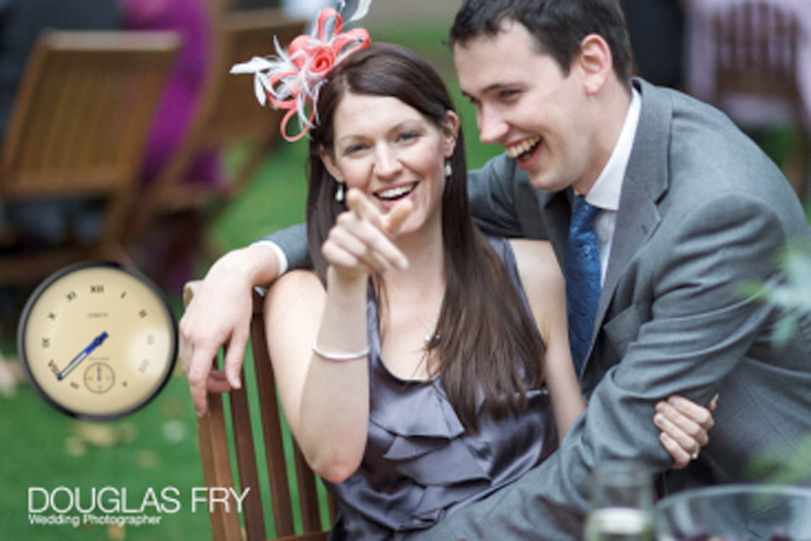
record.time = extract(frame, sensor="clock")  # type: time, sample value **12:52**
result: **7:38**
